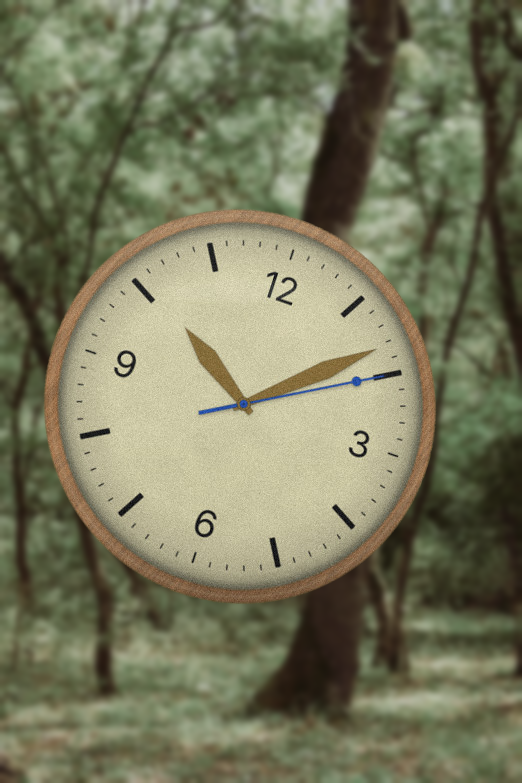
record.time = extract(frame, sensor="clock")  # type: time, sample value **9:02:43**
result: **10:08:10**
